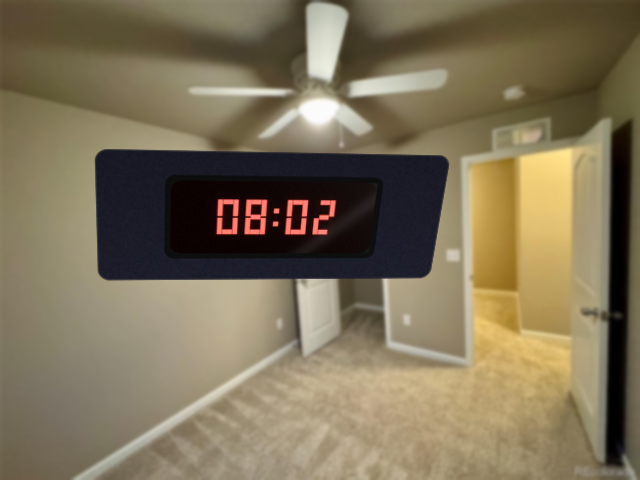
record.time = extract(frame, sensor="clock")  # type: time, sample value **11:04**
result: **8:02**
